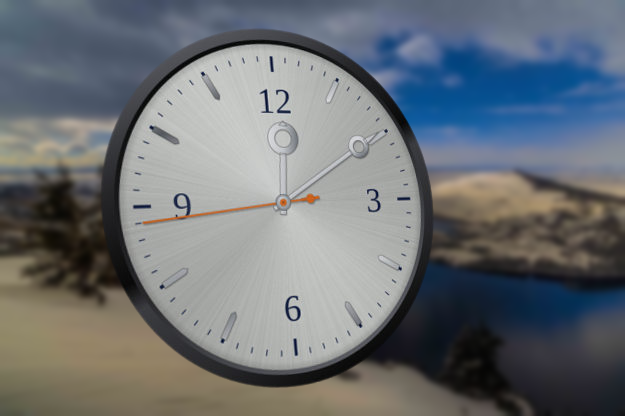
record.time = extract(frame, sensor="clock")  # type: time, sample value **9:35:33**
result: **12:09:44**
